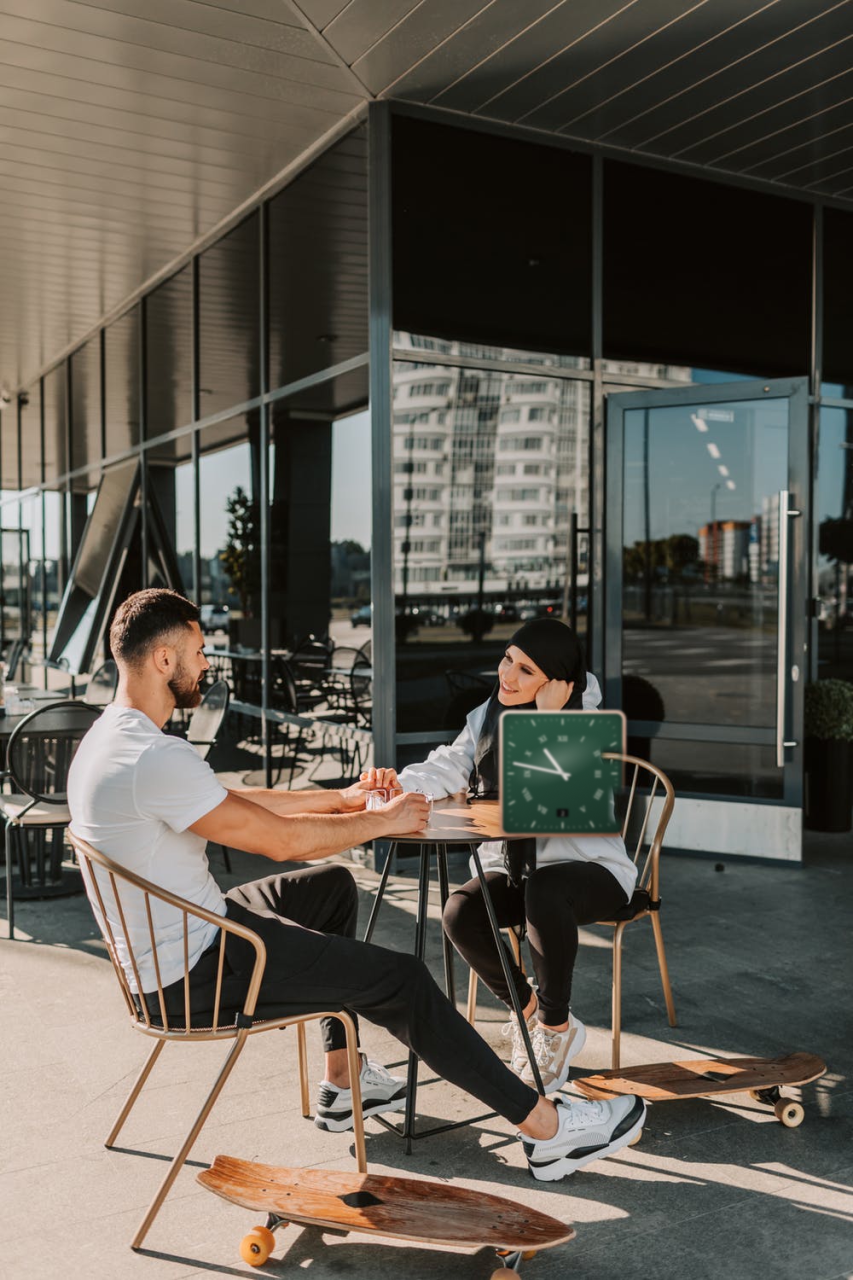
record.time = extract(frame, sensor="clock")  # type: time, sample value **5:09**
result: **10:47**
